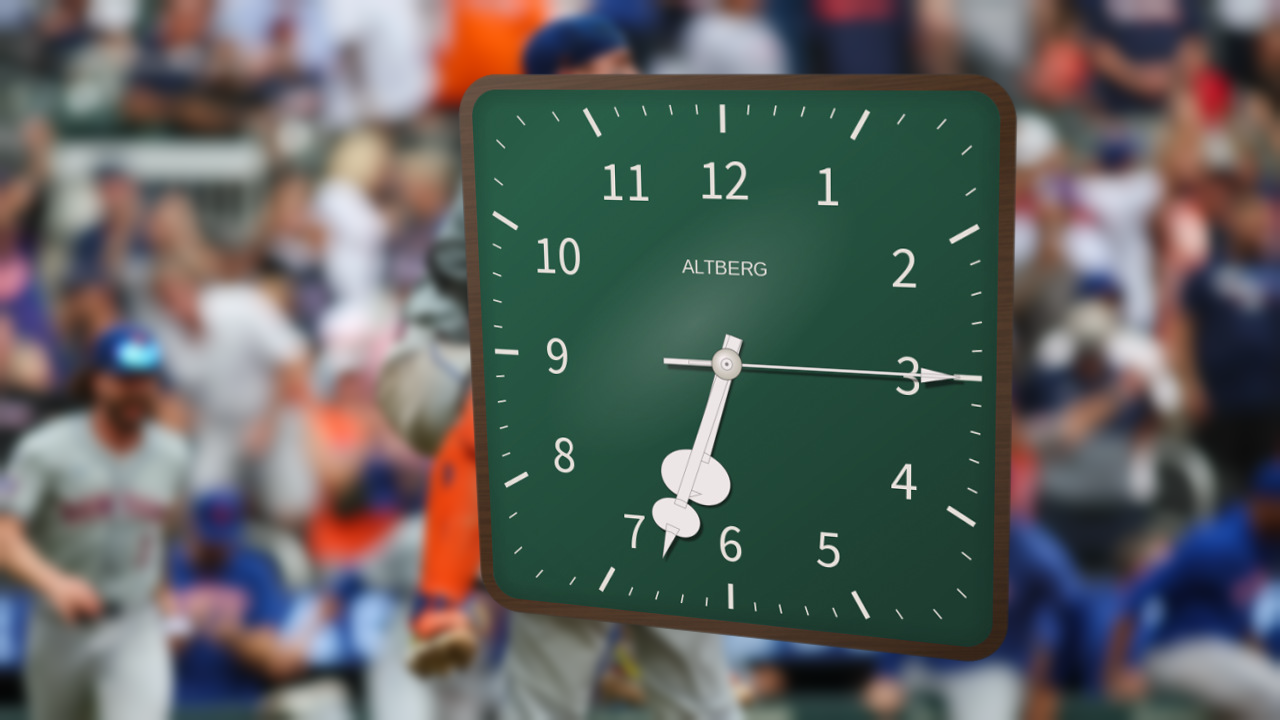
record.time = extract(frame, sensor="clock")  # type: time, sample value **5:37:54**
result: **6:33:15**
